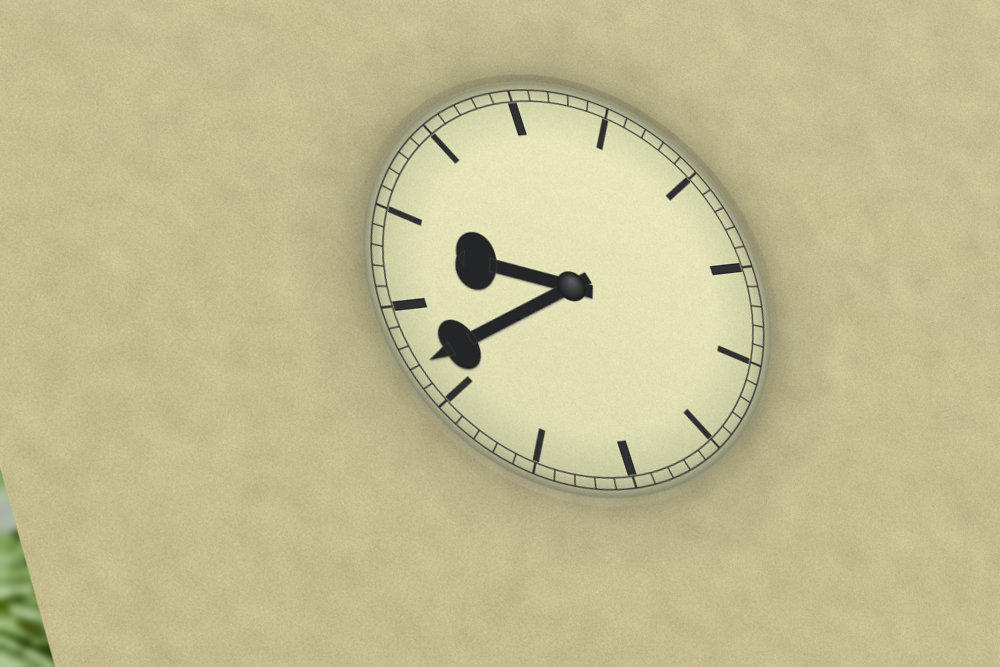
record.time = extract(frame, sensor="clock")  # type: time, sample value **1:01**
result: **9:42**
